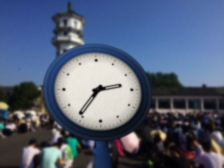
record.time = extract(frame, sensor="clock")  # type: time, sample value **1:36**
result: **2:36**
